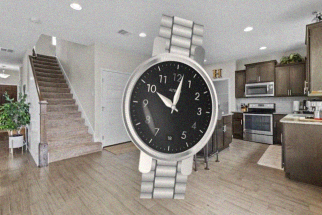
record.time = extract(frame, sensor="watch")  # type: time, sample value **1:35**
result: **10:02**
